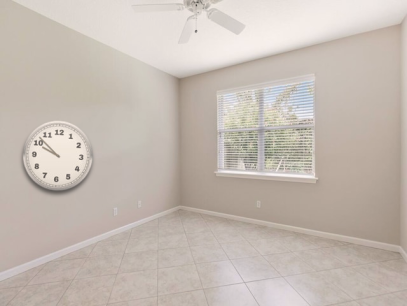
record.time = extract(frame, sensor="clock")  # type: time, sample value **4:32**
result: **9:52**
